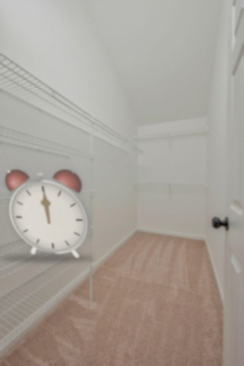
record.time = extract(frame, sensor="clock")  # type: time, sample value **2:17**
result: **12:00**
